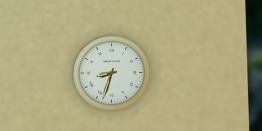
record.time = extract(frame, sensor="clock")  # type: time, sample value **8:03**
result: **8:33**
